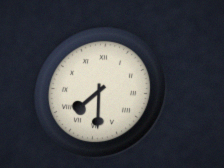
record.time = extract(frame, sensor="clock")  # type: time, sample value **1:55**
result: **7:29**
